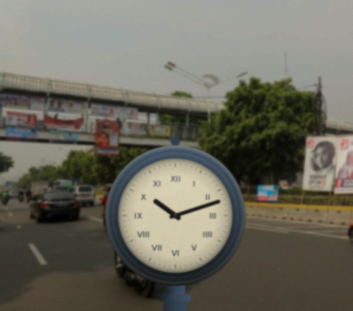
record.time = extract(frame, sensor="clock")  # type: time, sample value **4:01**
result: **10:12**
